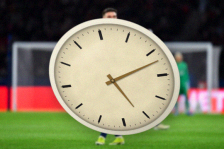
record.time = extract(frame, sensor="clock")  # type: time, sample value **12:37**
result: **5:12**
